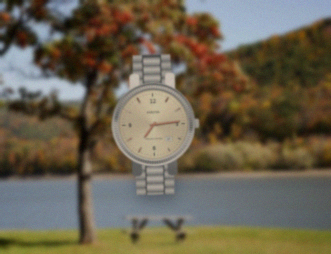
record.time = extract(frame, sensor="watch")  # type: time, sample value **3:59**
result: **7:14**
